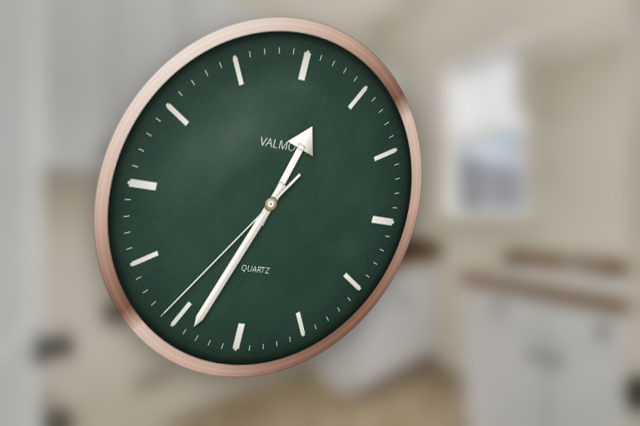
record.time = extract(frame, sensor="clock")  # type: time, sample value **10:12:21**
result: **12:33:36**
